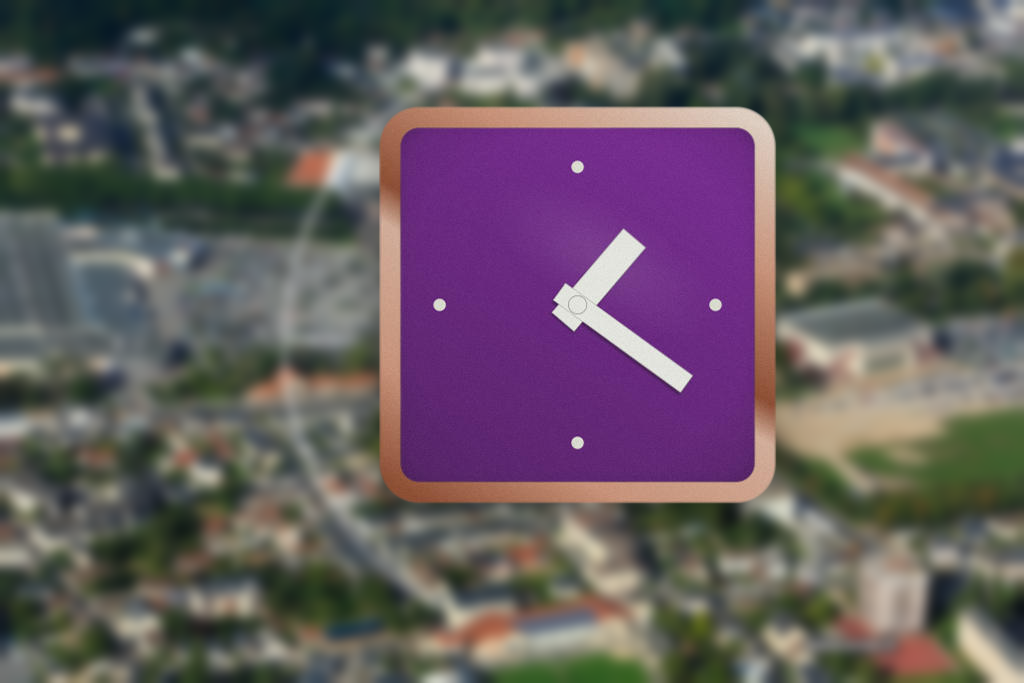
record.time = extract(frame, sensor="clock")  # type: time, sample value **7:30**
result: **1:21**
